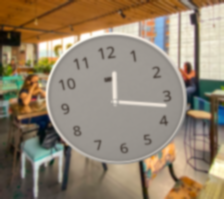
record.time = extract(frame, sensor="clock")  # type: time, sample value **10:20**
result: **12:17**
